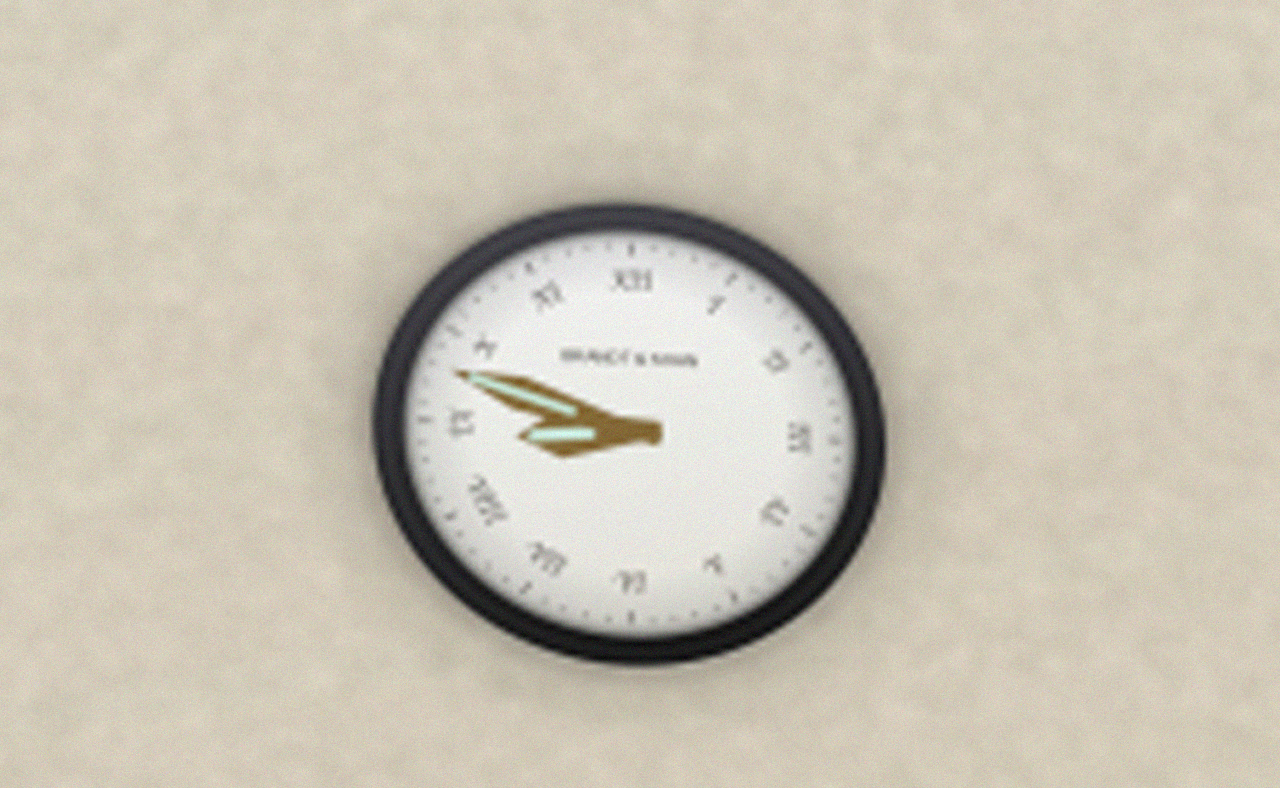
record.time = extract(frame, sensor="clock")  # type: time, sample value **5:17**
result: **8:48**
